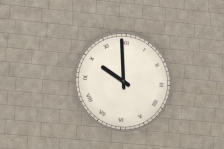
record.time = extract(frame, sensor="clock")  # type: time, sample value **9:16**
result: **9:59**
